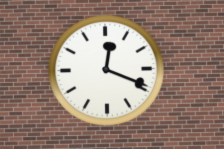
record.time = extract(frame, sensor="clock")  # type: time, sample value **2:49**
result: **12:19**
